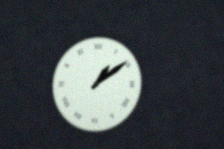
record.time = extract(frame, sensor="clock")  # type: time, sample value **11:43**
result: **1:09**
